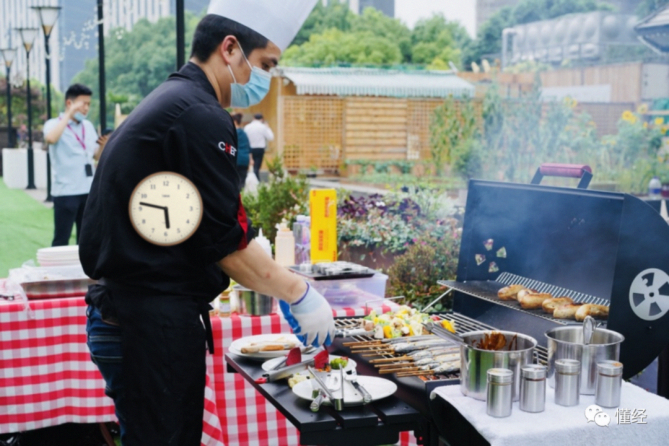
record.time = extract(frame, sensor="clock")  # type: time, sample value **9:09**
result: **5:47**
